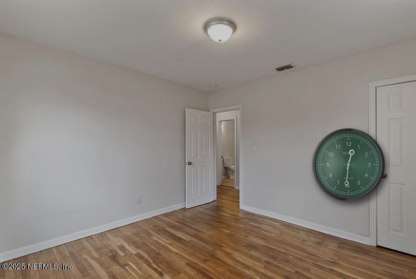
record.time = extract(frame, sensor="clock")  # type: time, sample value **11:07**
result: **12:31**
